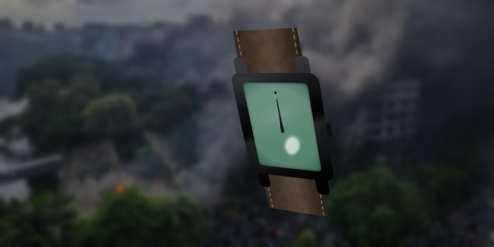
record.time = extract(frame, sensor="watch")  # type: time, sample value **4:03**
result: **12:00**
